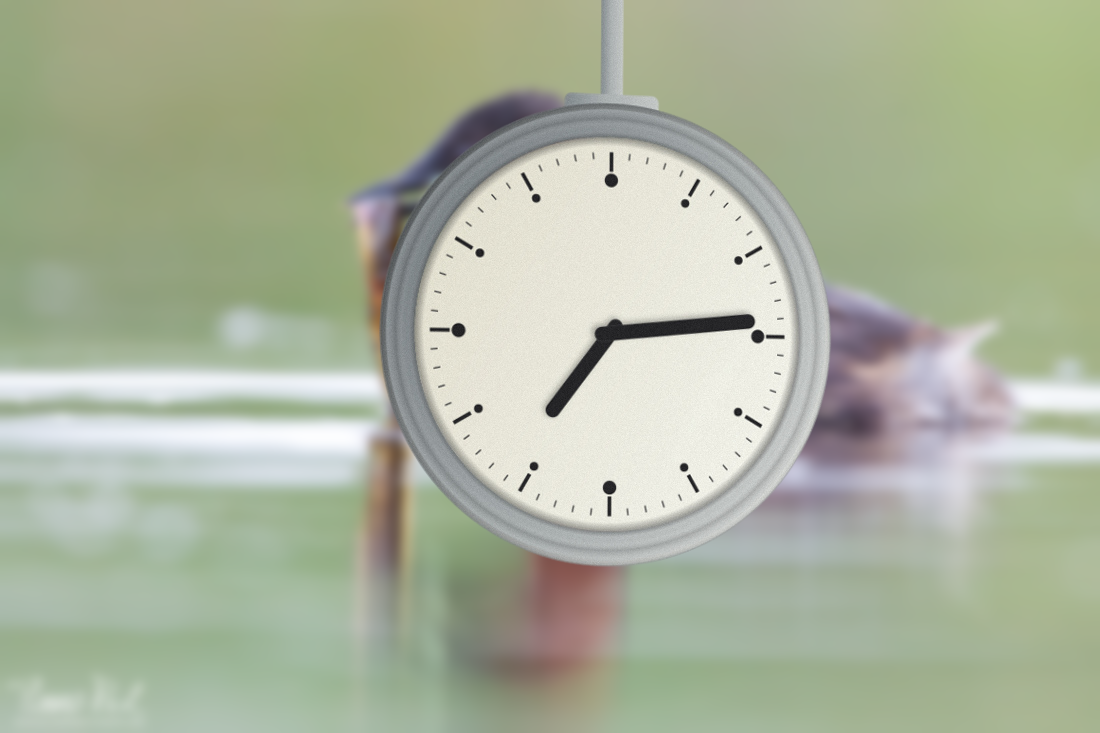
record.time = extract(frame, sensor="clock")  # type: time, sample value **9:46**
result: **7:14**
